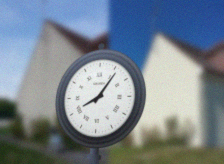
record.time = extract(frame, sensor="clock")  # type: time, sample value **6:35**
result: **8:06**
